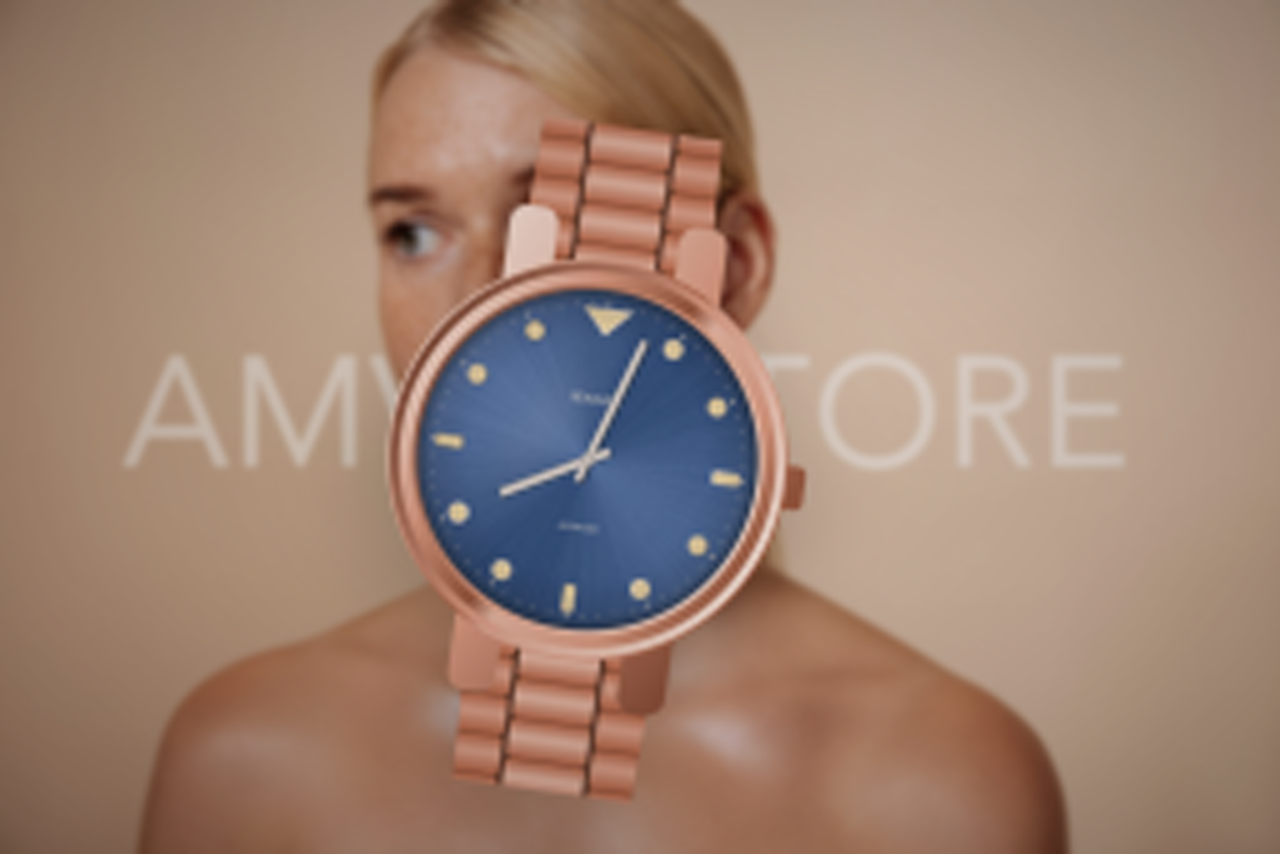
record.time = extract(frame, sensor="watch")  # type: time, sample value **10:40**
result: **8:03**
